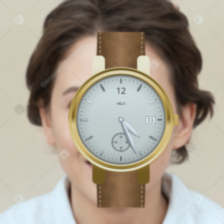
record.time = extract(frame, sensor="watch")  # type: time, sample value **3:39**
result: **4:26**
